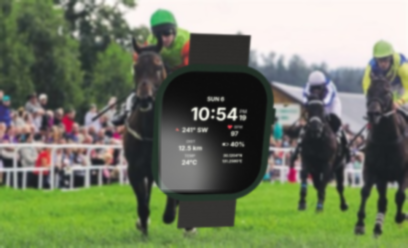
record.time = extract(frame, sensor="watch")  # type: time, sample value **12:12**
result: **10:54**
